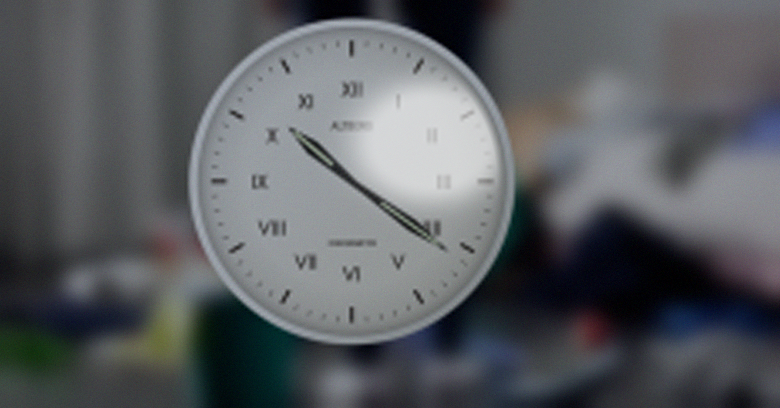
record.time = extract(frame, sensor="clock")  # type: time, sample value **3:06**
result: **10:21**
